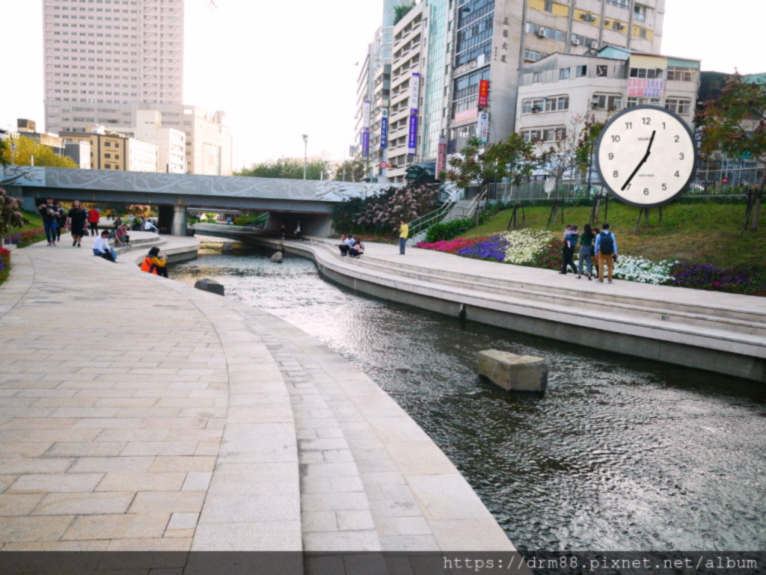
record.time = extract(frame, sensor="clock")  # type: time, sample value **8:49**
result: **12:36**
